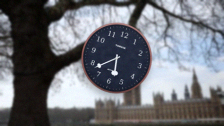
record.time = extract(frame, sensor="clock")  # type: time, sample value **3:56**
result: **5:38**
